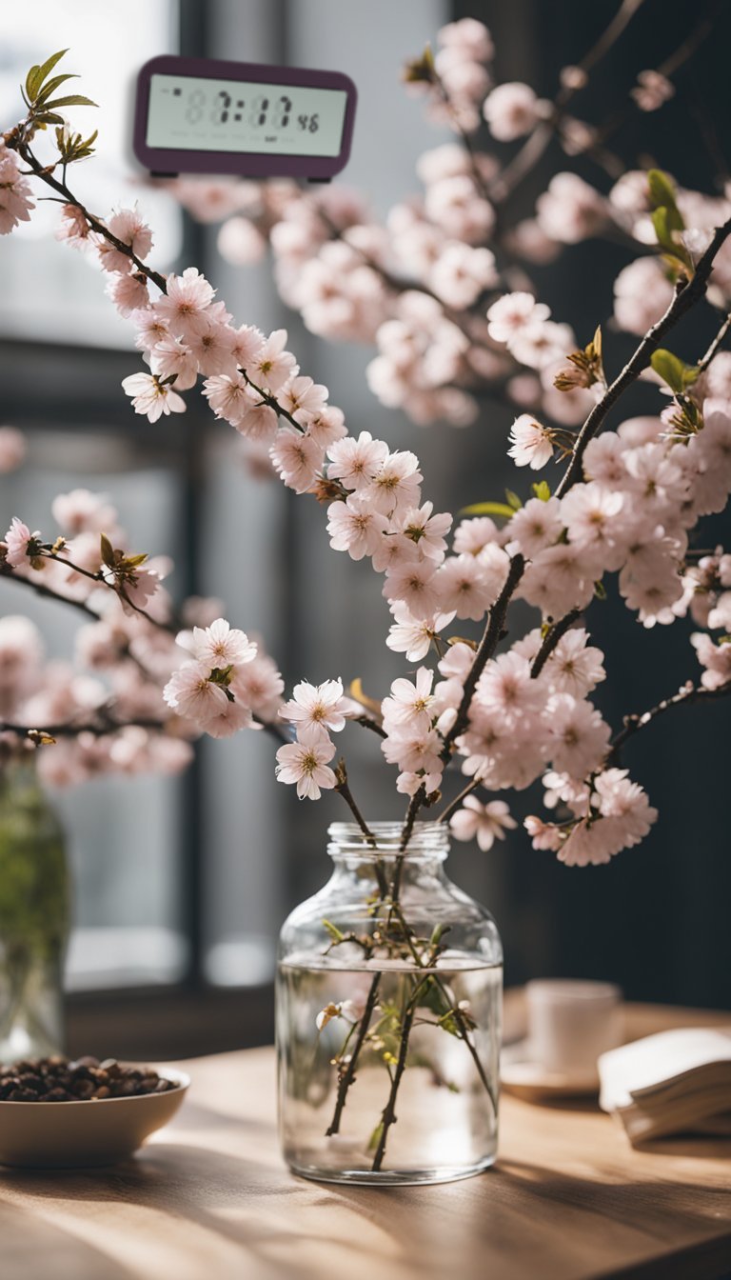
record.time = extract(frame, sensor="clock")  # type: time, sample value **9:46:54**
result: **7:17:46**
